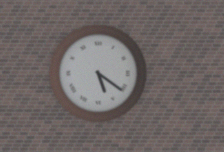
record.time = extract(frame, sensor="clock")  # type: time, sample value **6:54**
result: **5:21**
